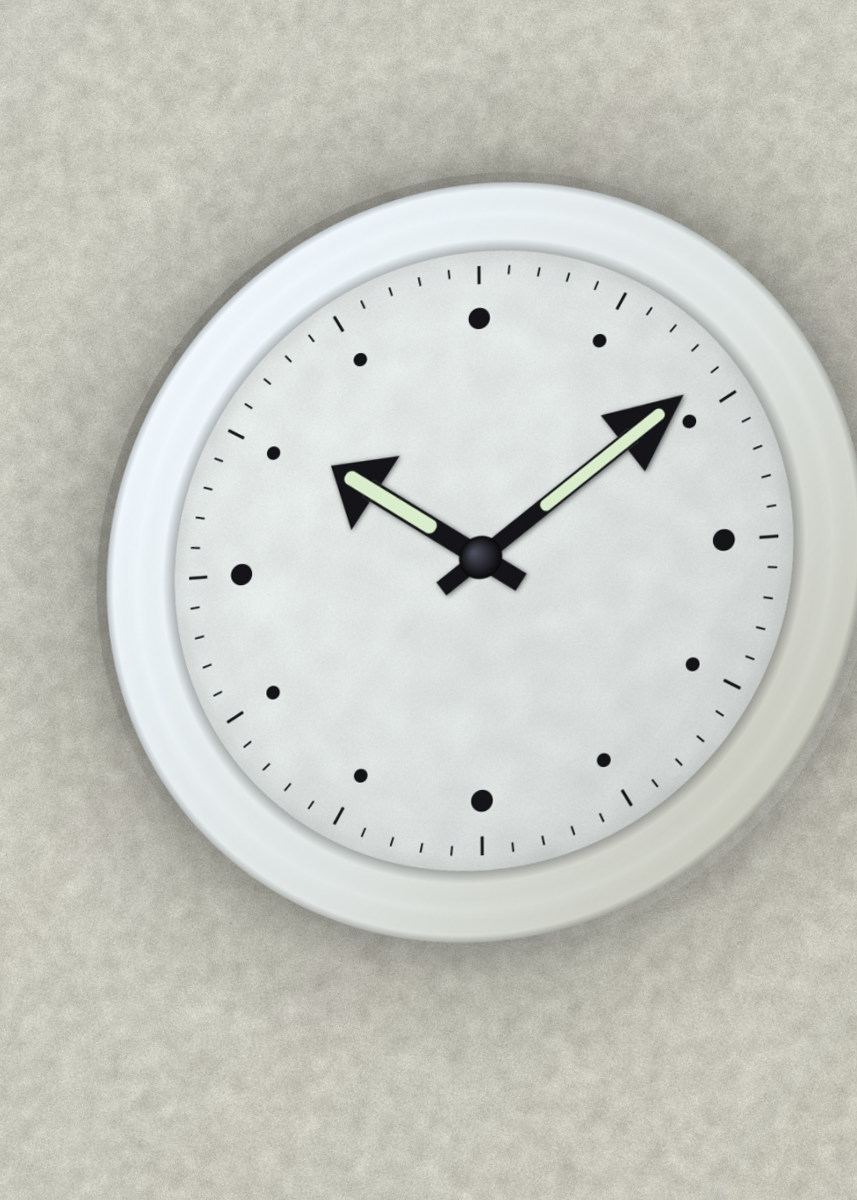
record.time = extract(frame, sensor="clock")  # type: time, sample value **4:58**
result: **10:09**
